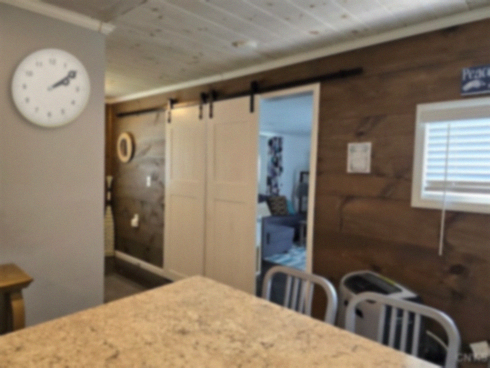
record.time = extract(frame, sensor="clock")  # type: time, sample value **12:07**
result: **2:09**
